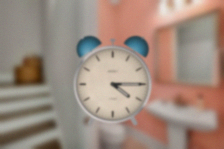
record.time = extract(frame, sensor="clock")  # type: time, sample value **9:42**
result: **4:15**
